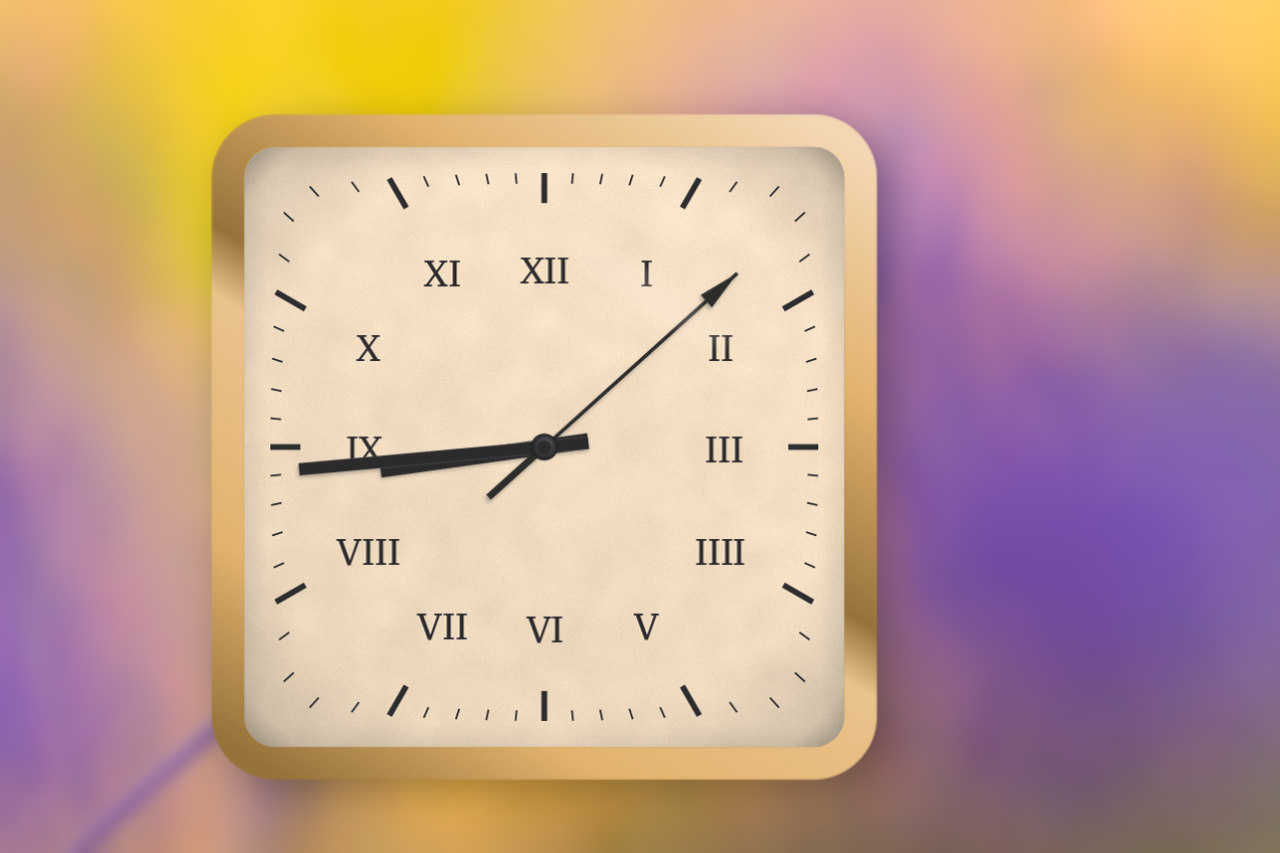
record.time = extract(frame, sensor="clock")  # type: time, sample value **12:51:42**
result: **8:44:08**
